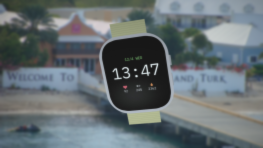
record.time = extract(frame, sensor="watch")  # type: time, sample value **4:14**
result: **13:47**
